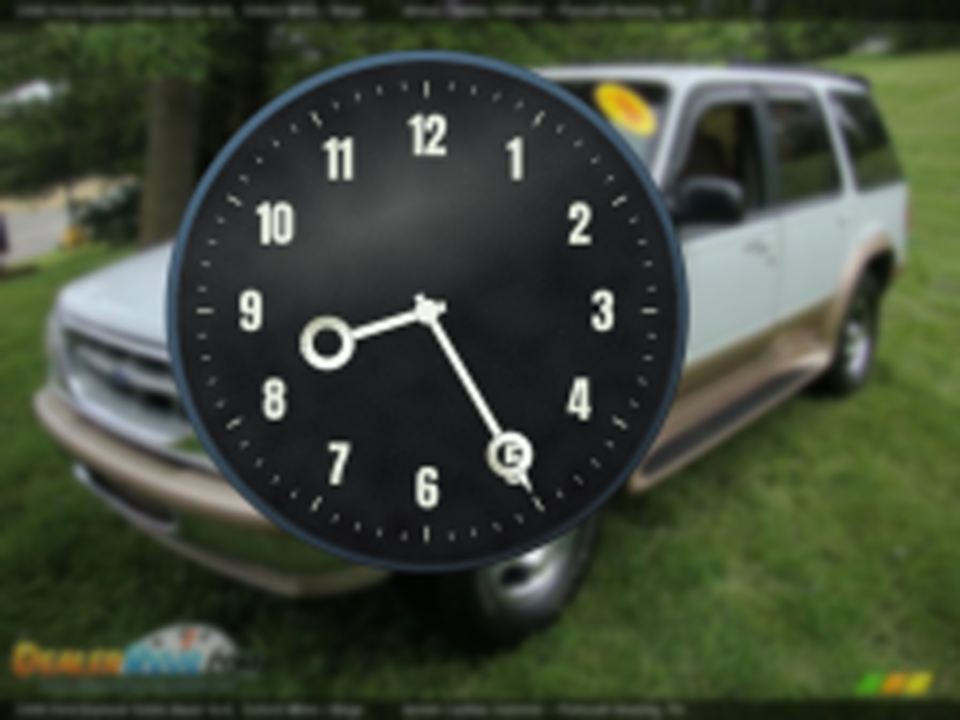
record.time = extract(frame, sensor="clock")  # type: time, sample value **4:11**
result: **8:25**
